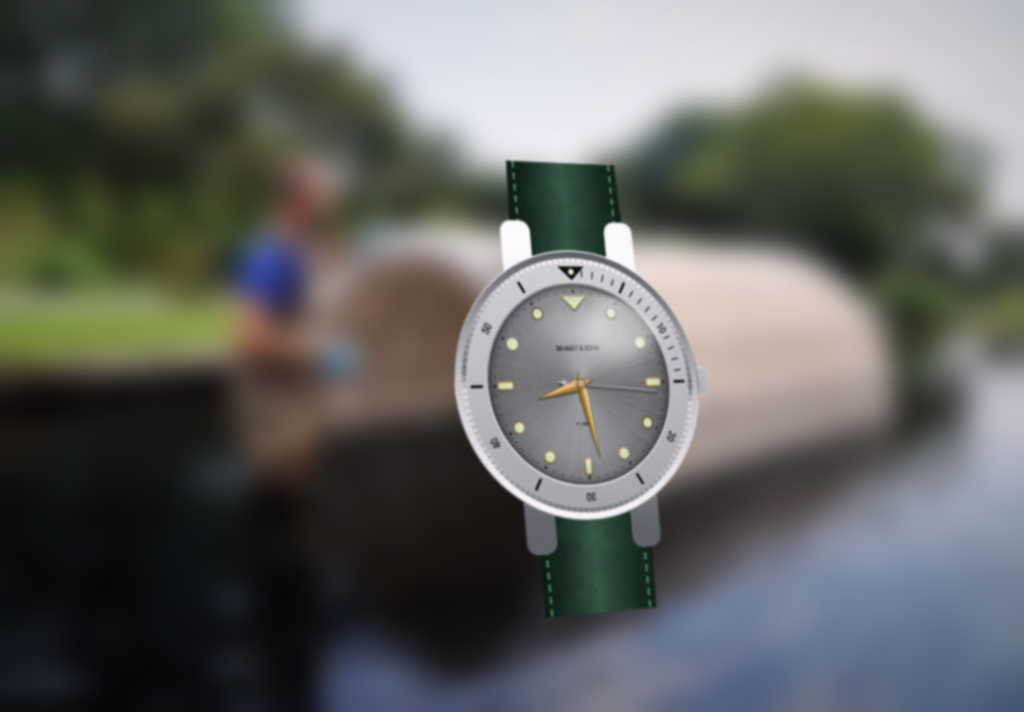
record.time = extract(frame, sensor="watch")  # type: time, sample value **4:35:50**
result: **8:28:16**
